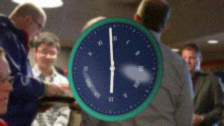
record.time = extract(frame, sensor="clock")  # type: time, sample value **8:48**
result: **5:59**
